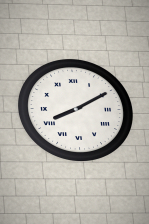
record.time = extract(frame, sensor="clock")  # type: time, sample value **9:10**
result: **8:10**
